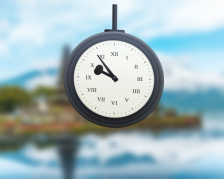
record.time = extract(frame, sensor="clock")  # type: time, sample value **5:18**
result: **9:54**
